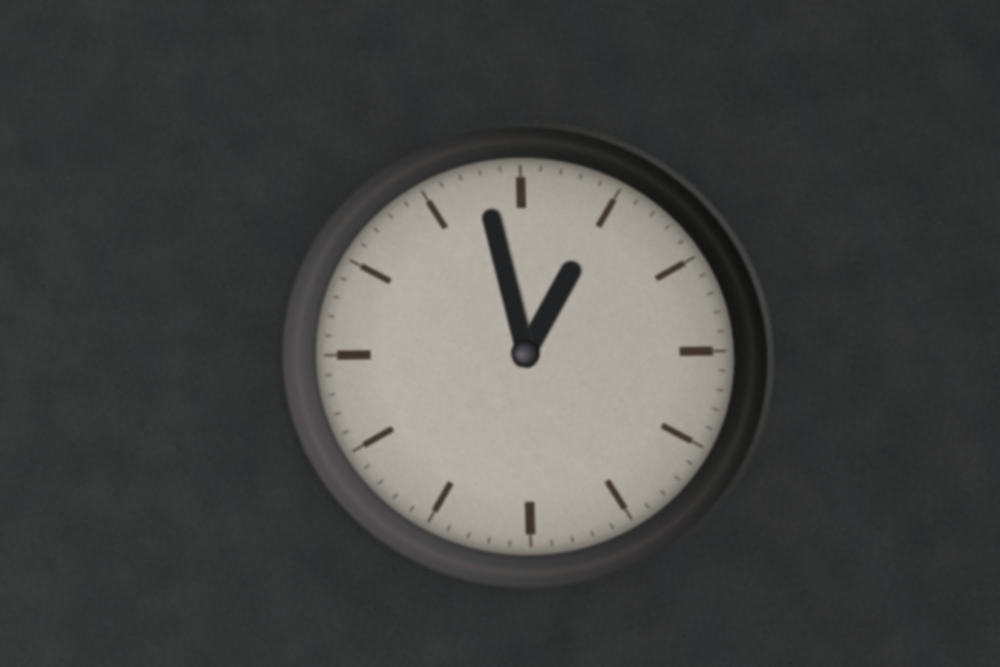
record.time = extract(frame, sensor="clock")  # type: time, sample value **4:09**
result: **12:58**
